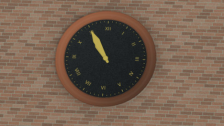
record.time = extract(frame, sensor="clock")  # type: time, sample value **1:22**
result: **10:55**
